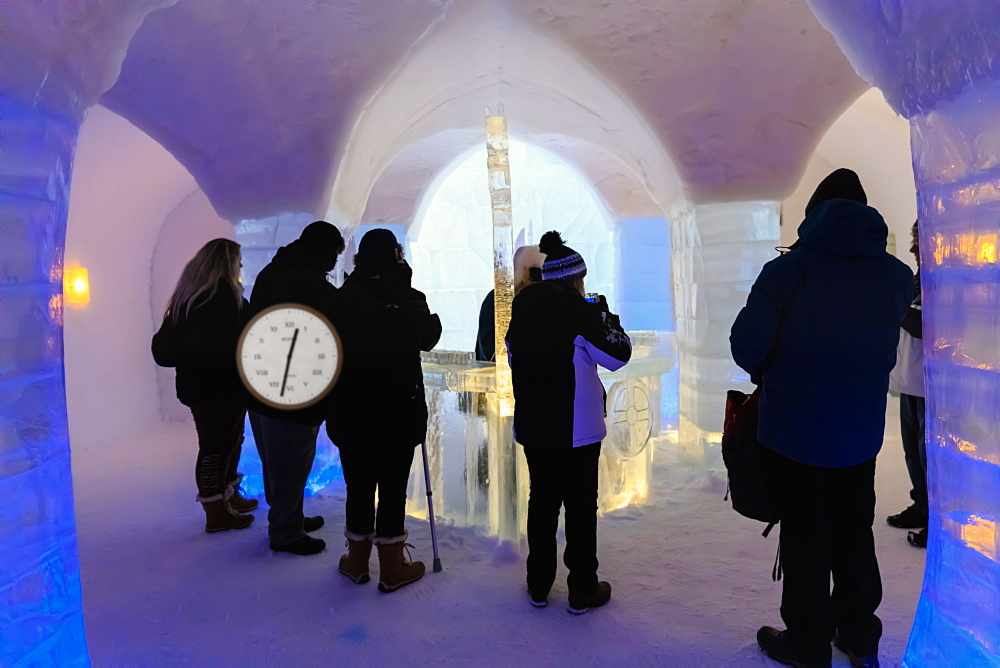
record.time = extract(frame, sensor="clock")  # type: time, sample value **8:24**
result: **12:32**
